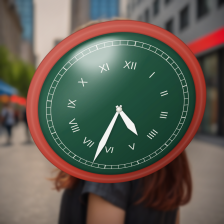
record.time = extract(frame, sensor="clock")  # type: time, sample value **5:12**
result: **4:32**
